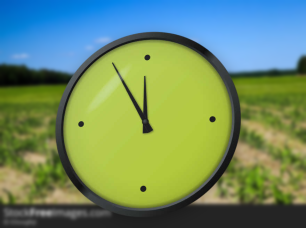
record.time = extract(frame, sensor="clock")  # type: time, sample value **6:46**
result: **11:55**
